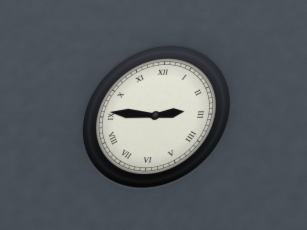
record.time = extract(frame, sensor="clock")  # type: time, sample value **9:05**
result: **2:46**
